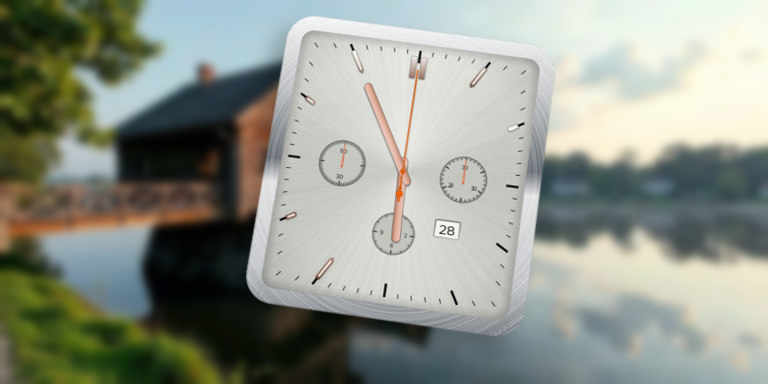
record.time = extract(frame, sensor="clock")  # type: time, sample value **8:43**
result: **5:55**
